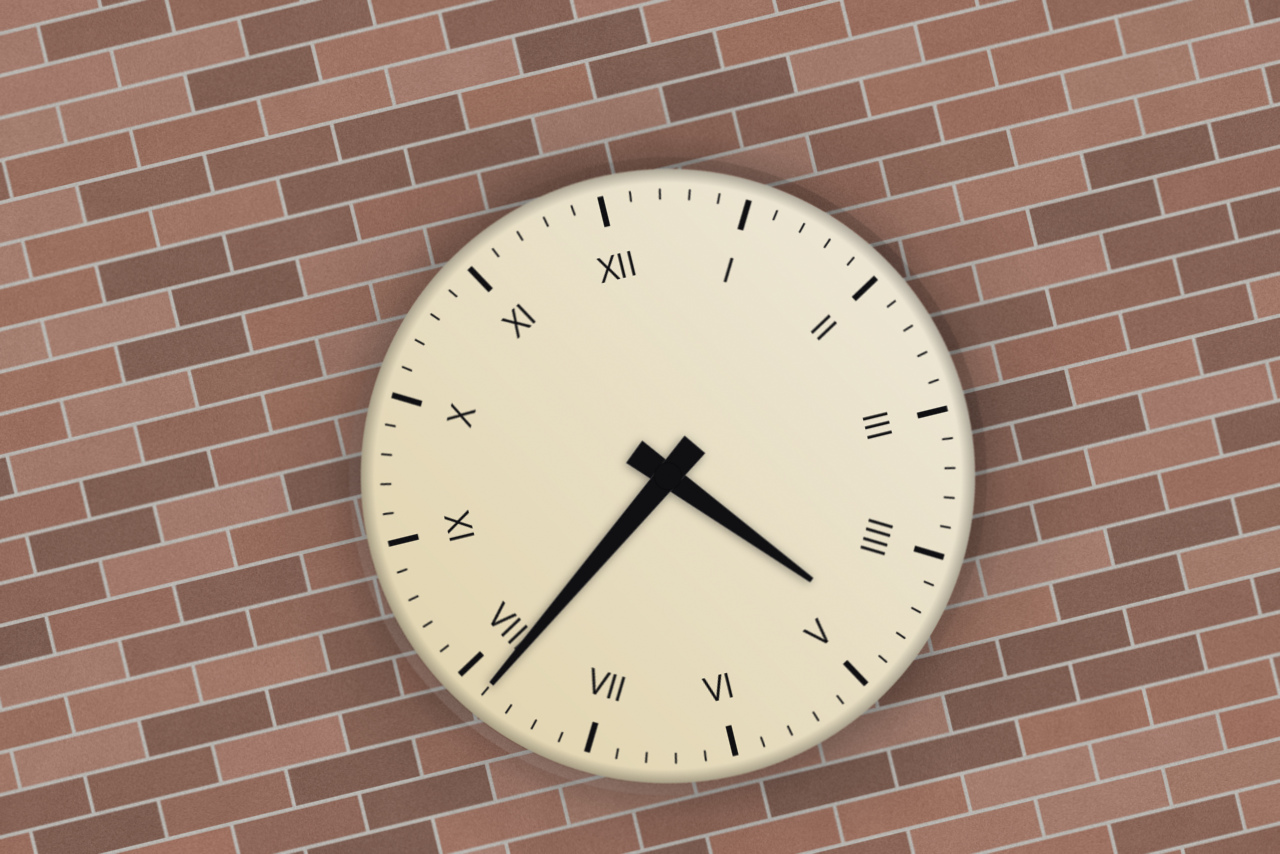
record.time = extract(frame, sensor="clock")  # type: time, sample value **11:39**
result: **4:39**
